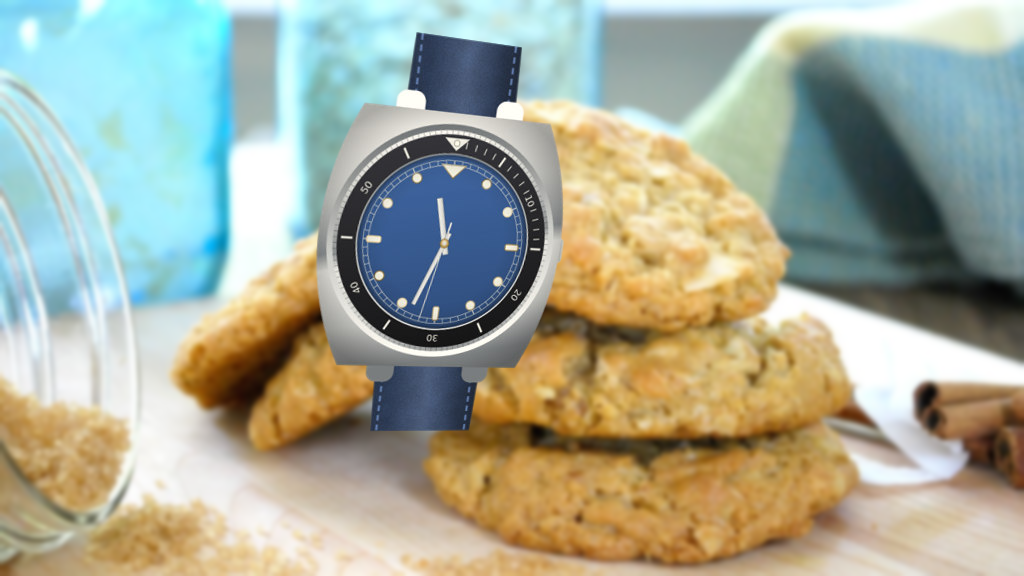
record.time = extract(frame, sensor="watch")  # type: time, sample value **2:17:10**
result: **11:33:32**
